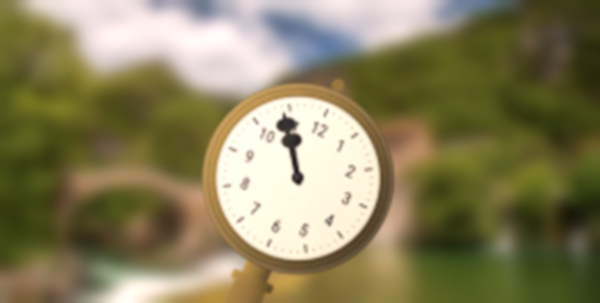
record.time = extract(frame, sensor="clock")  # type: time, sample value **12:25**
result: **10:54**
